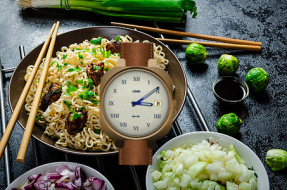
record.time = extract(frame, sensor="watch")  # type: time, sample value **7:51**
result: **3:09**
